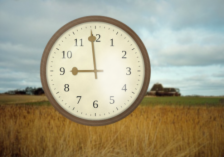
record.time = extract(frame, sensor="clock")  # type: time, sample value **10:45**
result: **8:59**
